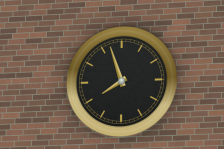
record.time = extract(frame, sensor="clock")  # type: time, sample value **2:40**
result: **7:57**
